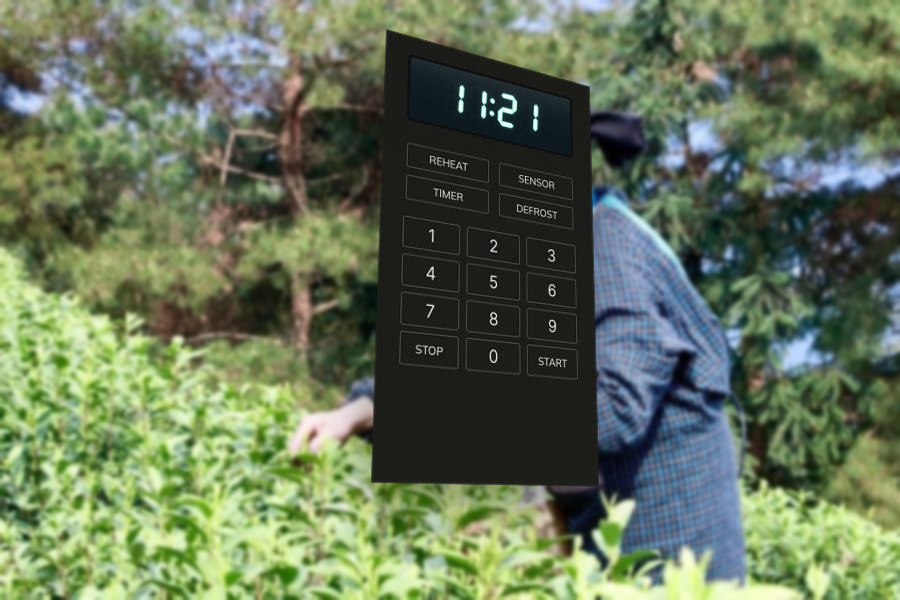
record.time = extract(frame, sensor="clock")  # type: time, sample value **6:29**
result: **11:21**
